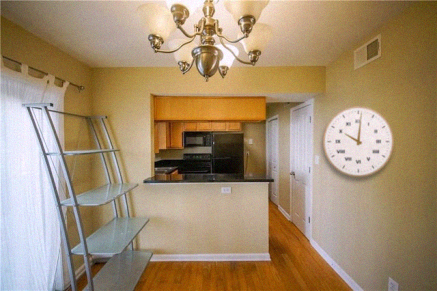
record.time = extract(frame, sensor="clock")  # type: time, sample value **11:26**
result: **10:01**
